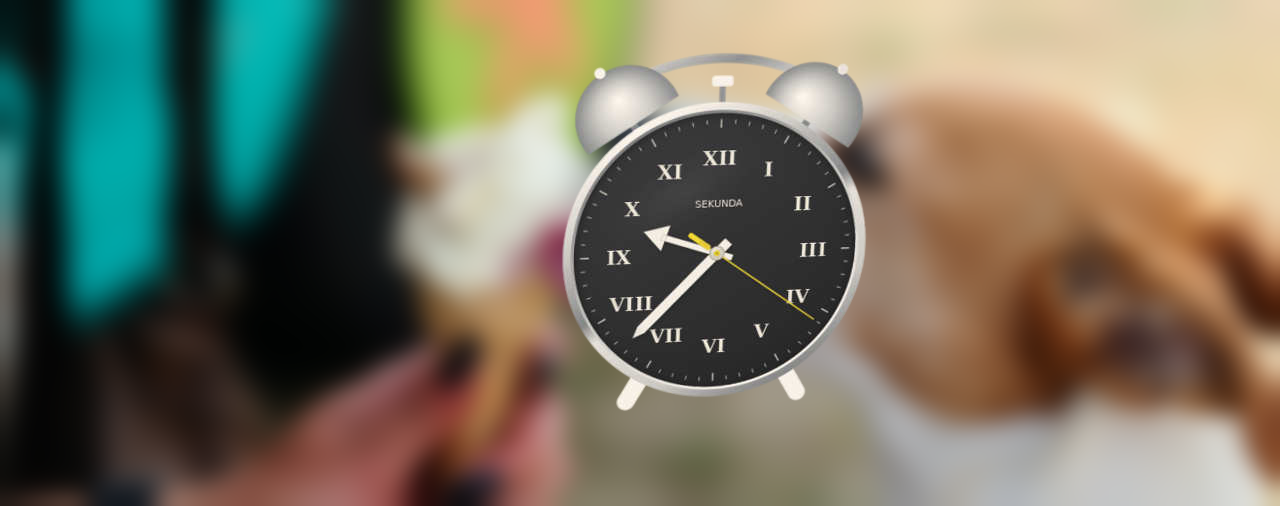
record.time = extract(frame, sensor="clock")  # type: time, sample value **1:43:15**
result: **9:37:21**
